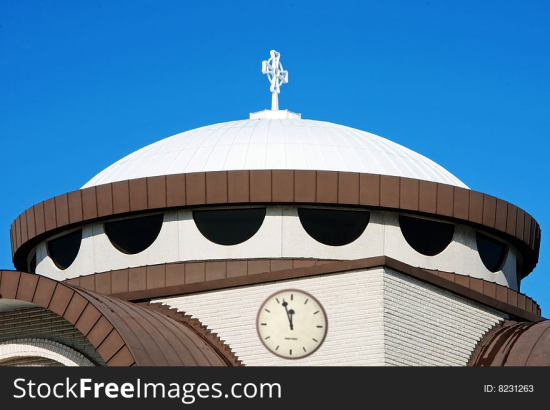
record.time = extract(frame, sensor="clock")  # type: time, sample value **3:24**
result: **11:57**
